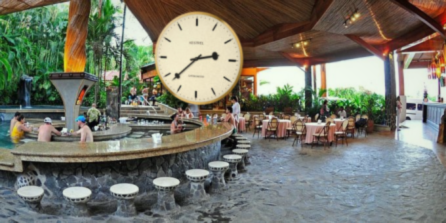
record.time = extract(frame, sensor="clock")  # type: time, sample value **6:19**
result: **2:38**
